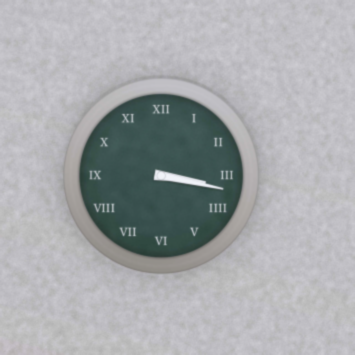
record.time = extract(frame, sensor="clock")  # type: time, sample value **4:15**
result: **3:17**
